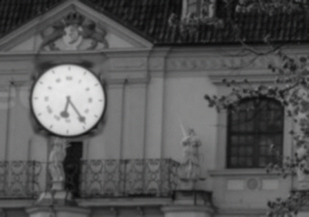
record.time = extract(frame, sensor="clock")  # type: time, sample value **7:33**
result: **6:24**
